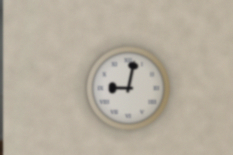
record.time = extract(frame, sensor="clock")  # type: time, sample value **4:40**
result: **9:02**
